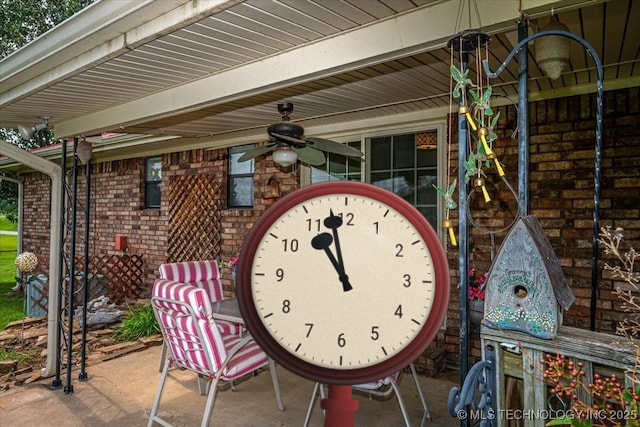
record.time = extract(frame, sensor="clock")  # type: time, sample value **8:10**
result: **10:58**
